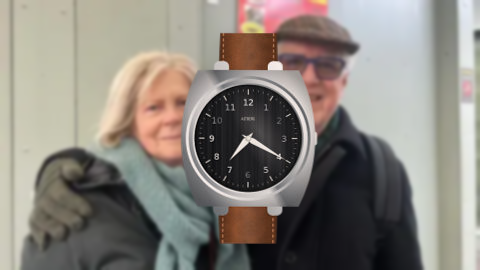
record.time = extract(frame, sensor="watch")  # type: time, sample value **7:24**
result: **7:20**
